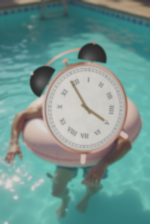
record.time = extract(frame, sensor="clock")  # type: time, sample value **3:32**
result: **4:59**
